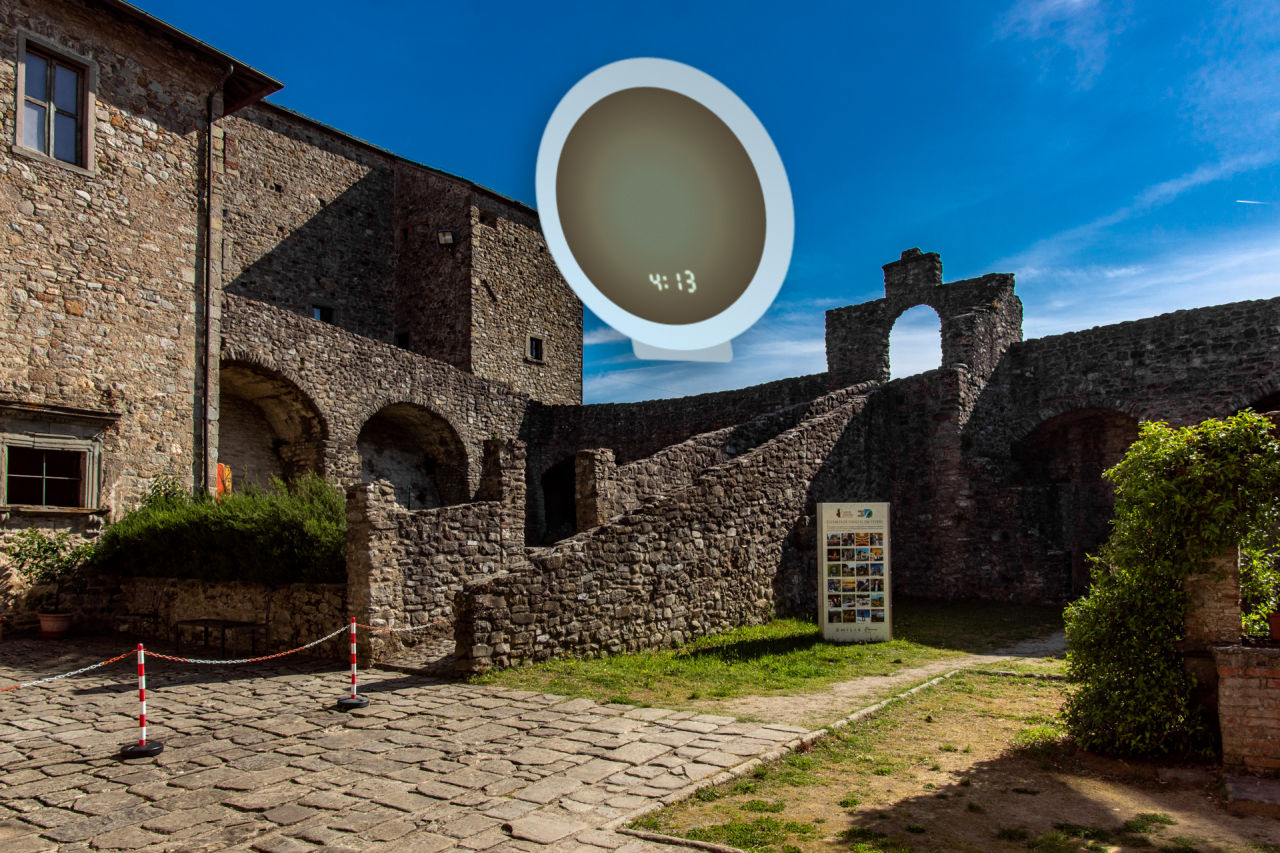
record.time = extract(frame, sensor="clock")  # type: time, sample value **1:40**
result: **4:13**
